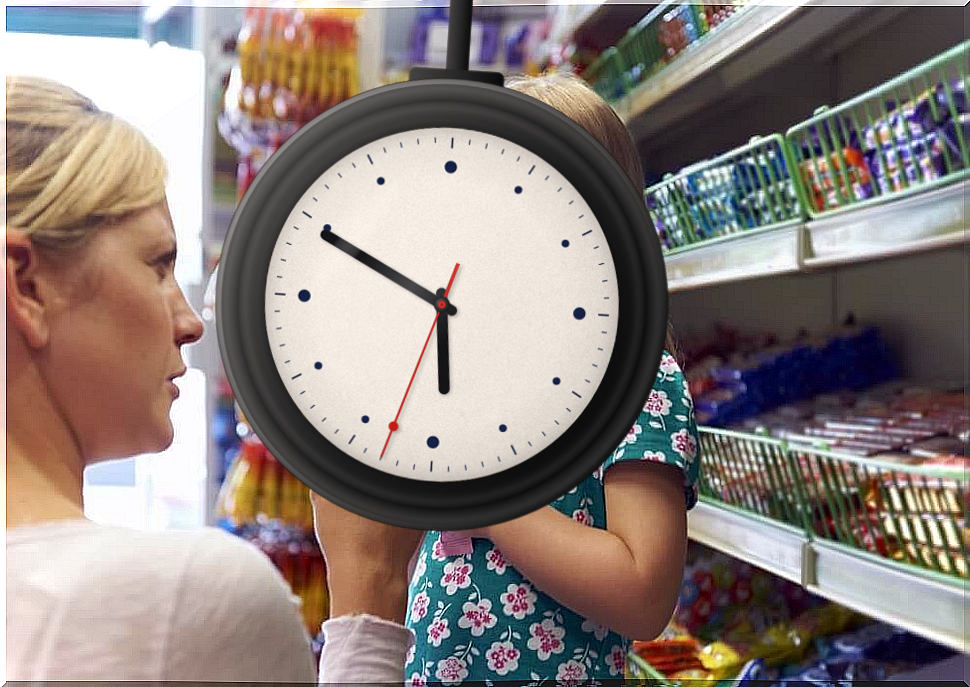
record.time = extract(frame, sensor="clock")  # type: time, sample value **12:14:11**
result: **5:49:33**
